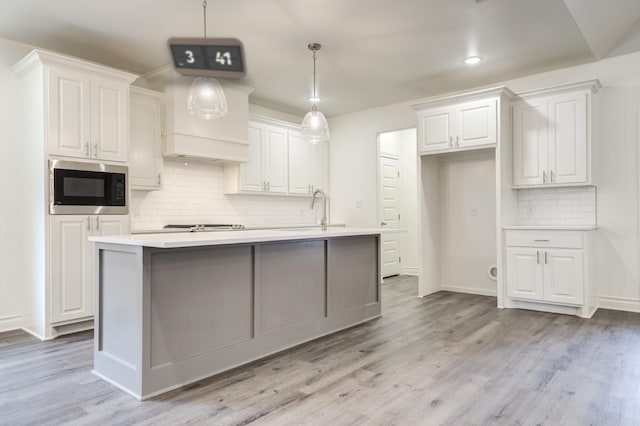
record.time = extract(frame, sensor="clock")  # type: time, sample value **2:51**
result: **3:41**
